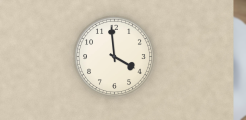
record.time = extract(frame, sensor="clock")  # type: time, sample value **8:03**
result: **3:59**
